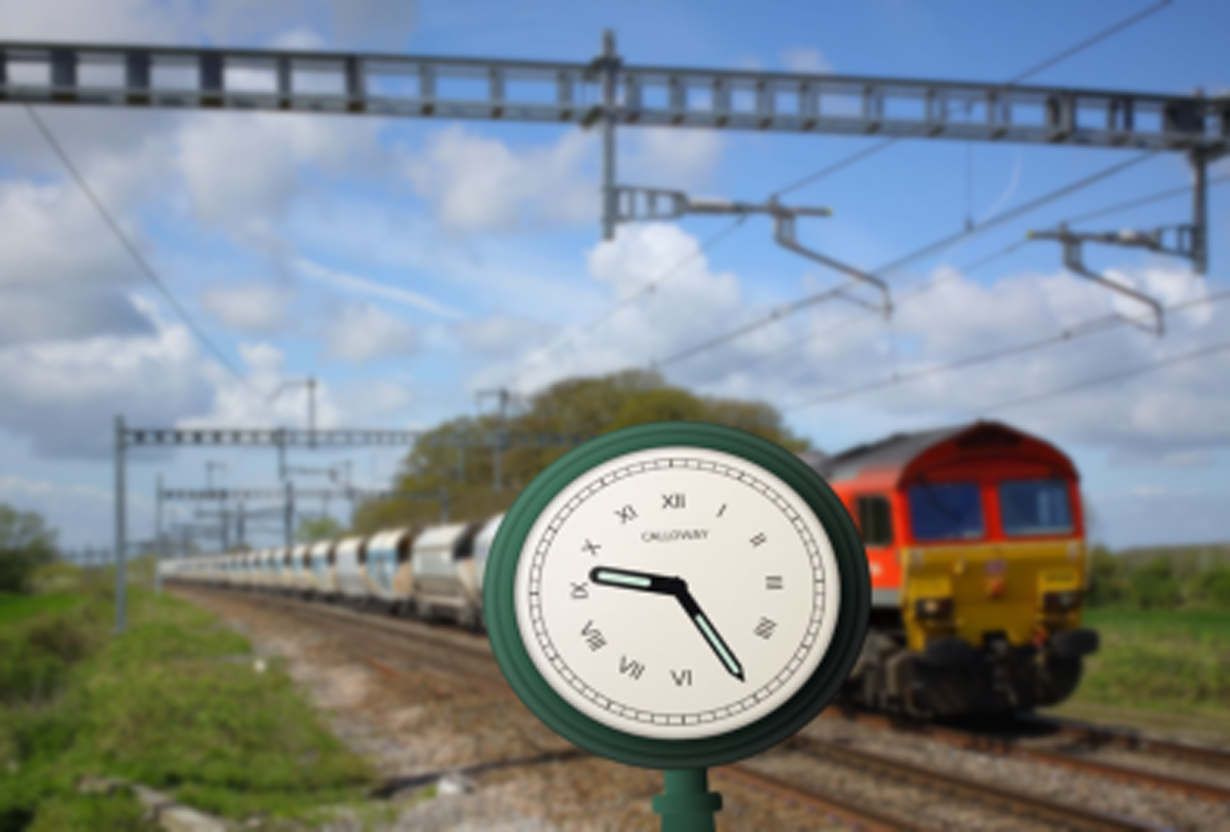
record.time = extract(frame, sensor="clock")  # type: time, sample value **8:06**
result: **9:25**
